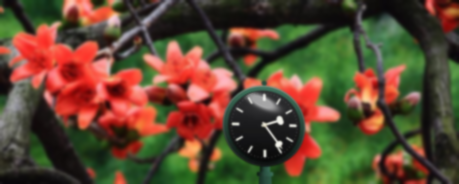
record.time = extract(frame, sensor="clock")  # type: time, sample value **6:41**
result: **2:24**
